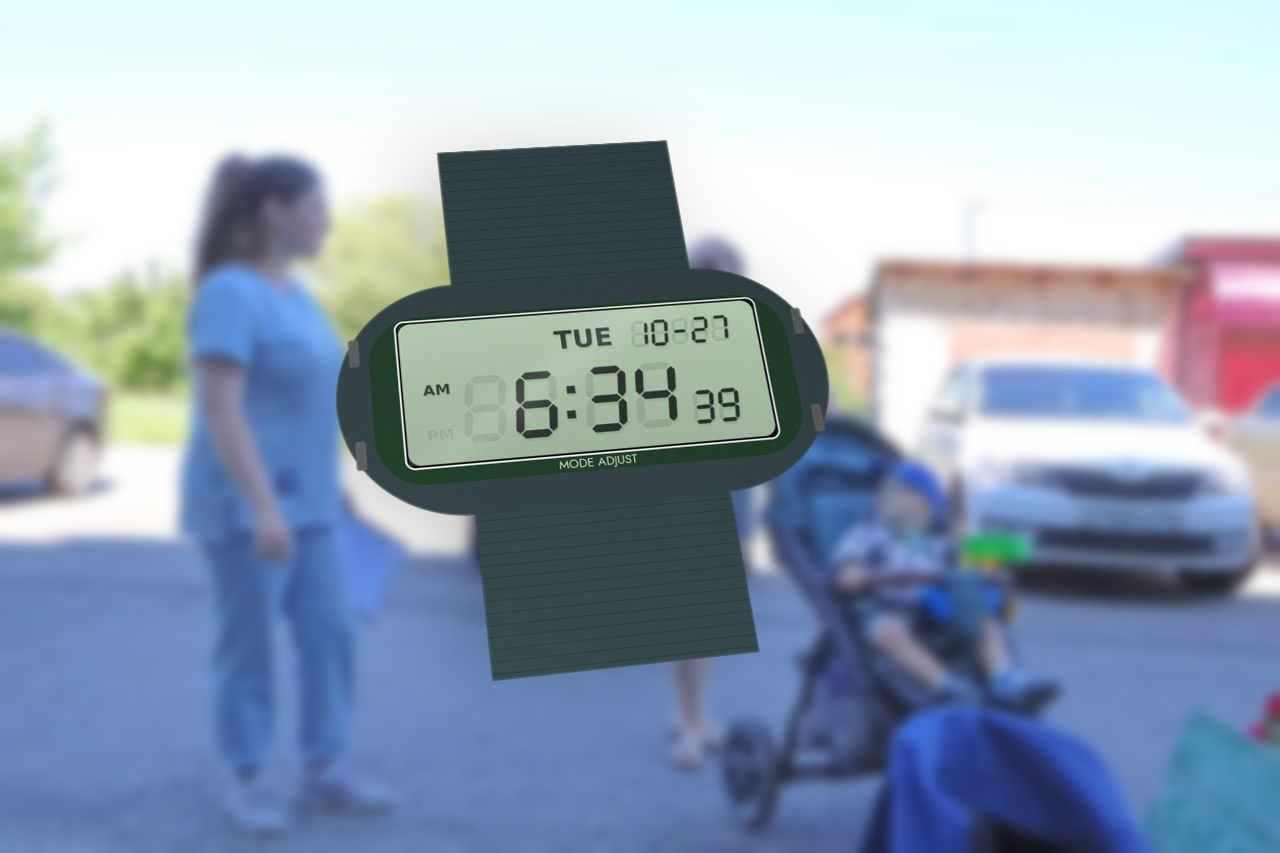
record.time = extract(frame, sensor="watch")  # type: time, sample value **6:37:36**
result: **6:34:39**
